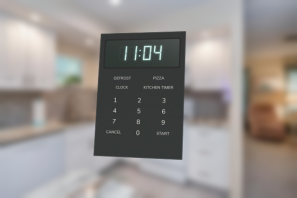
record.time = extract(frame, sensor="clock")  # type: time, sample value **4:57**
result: **11:04**
